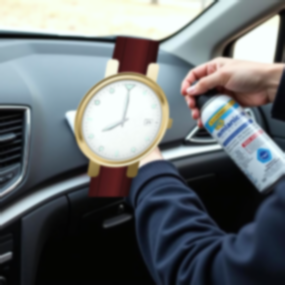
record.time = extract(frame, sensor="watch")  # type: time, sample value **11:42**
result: **8:00**
